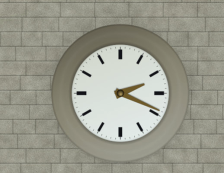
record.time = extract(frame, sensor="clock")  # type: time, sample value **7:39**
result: **2:19**
